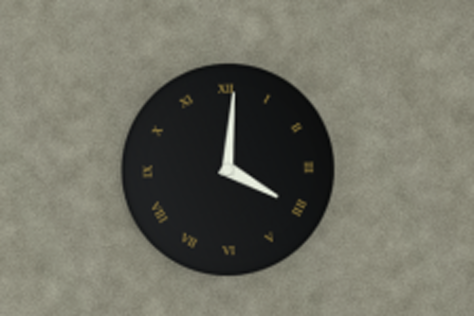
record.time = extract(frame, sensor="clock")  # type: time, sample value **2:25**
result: **4:01**
